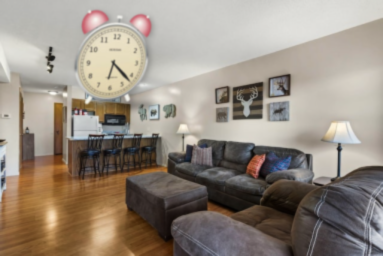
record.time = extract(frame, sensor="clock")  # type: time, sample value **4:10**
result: **6:22**
